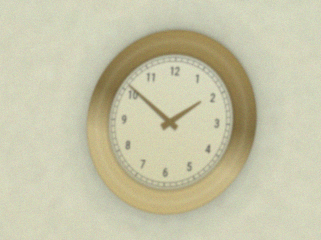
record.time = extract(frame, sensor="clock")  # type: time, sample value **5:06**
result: **1:51**
